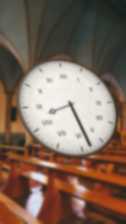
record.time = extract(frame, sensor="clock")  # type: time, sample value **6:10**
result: **8:28**
